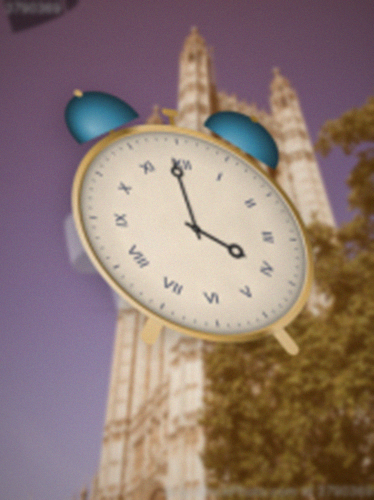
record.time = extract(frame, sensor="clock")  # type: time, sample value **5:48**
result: **3:59**
